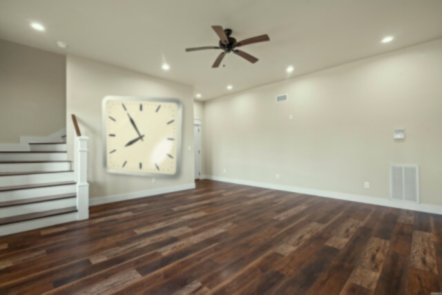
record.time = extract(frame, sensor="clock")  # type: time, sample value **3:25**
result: **7:55**
